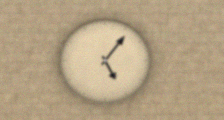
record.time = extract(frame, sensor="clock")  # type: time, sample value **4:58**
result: **5:06**
